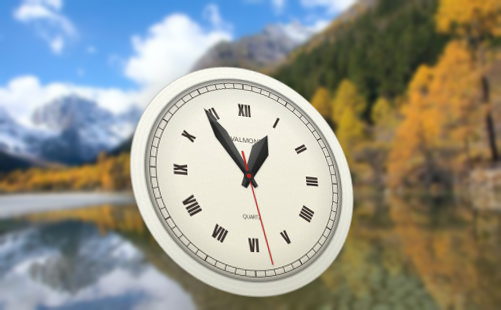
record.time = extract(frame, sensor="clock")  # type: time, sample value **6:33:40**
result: **12:54:28**
